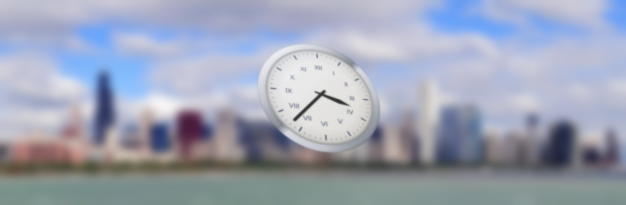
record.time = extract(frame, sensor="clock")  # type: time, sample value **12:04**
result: **3:37**
